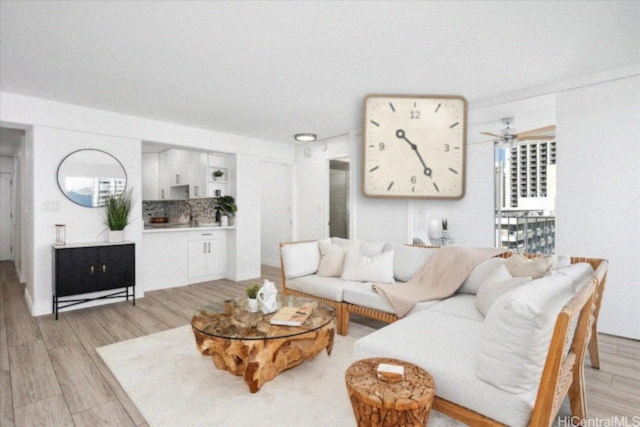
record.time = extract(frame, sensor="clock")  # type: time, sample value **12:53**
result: **10:25**
